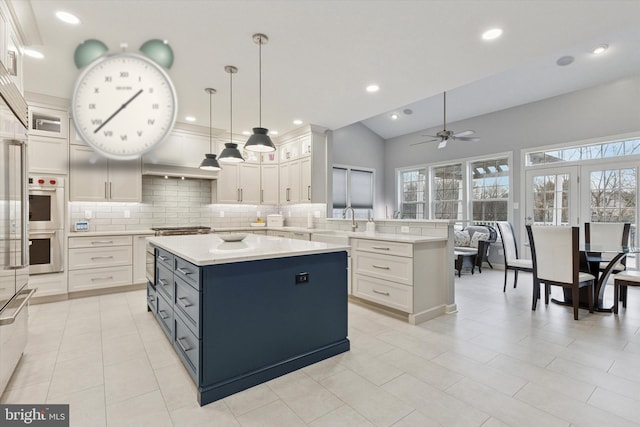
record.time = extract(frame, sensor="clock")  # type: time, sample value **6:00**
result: **1:38**
